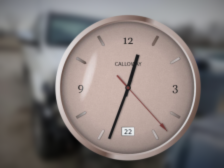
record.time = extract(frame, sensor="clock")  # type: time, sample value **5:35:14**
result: **12:33:23**
